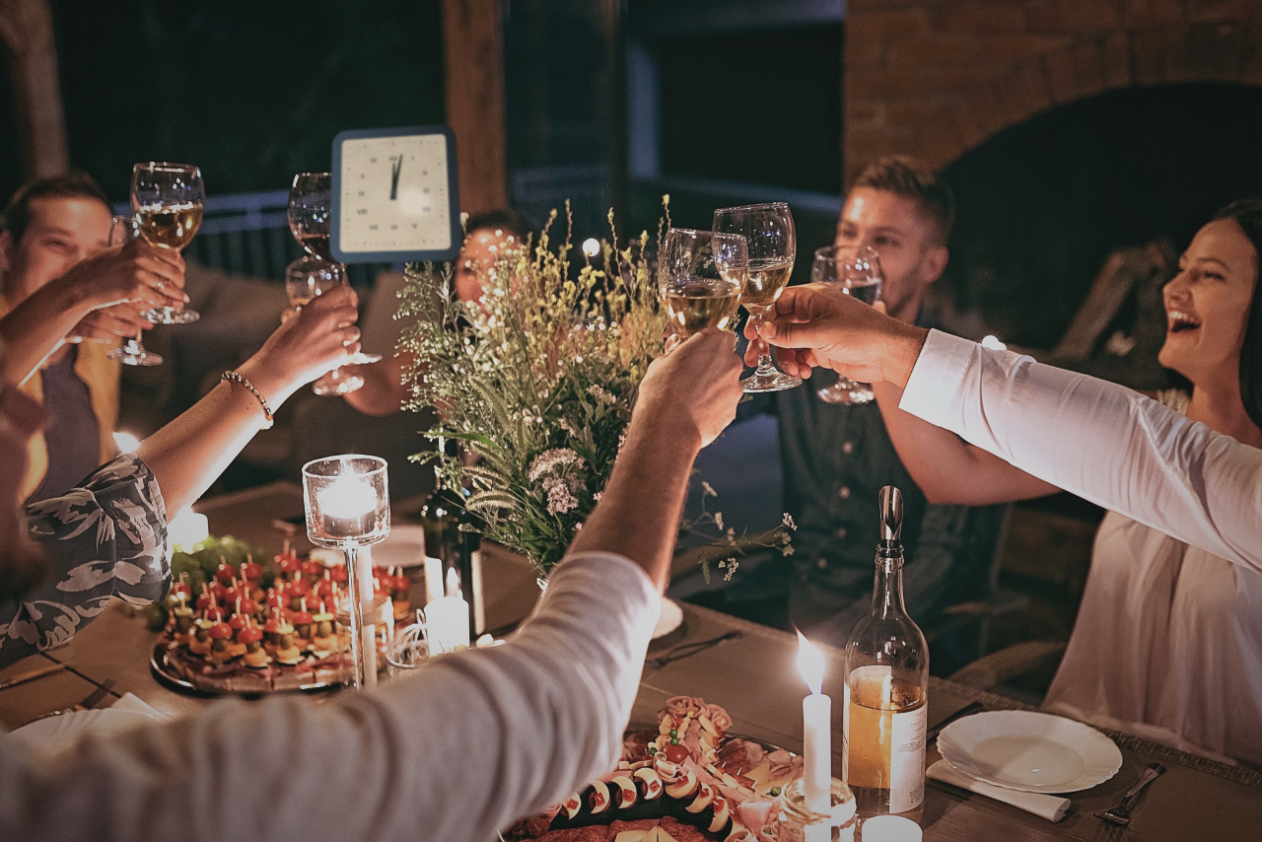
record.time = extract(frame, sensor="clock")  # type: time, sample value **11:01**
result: **12:02**
